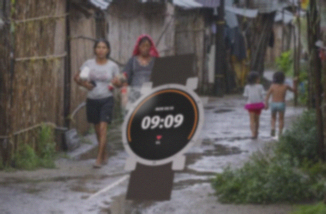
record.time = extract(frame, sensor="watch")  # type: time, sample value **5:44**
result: **9:09**
